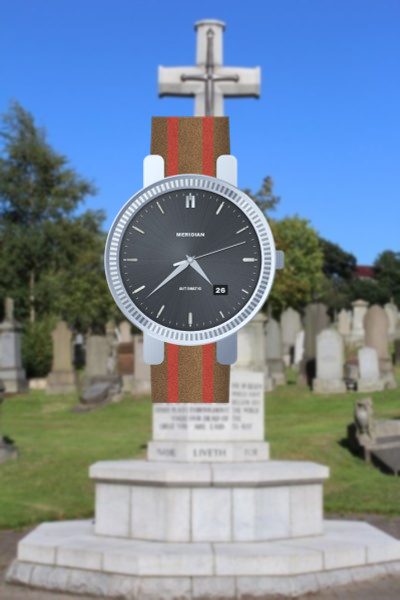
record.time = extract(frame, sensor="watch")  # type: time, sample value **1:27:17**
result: **4:38:12**
